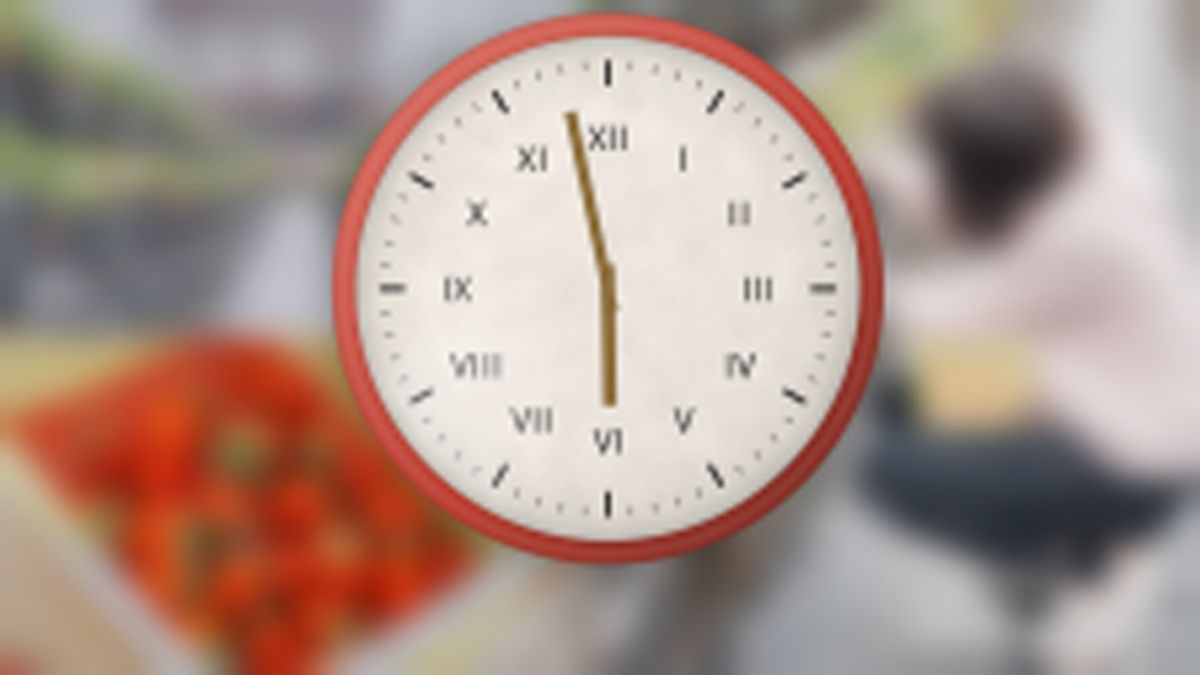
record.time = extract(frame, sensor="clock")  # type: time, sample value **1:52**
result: **5:58**
